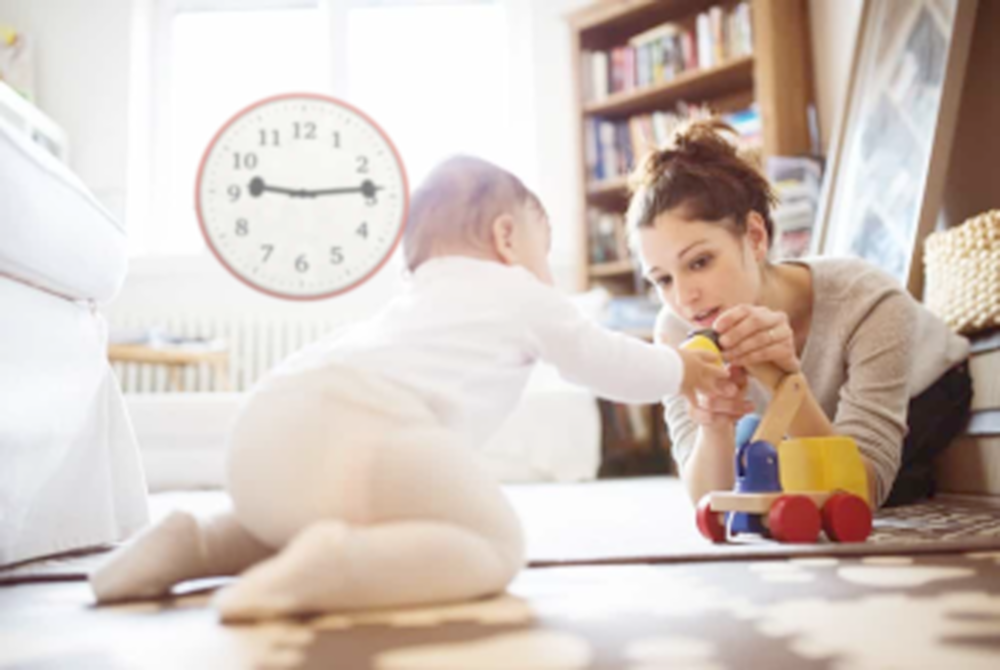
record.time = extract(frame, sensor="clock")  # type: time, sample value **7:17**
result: **9:14**
